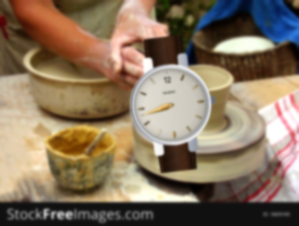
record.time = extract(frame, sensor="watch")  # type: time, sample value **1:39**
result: **8:43**
